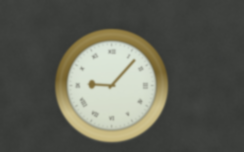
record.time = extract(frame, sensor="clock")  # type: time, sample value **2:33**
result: **9:07**
